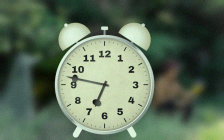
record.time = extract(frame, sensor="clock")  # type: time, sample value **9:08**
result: **6:47**
